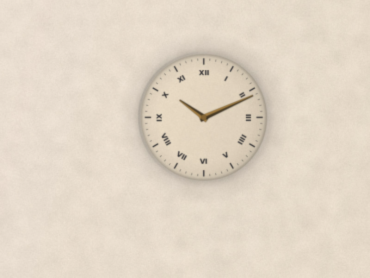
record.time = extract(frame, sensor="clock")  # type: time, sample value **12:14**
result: **10:11**
